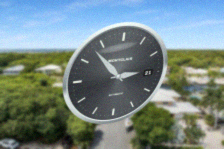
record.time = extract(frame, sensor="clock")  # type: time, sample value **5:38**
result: **2:53**
